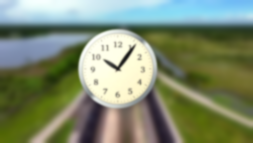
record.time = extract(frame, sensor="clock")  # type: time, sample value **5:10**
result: **10:06**
